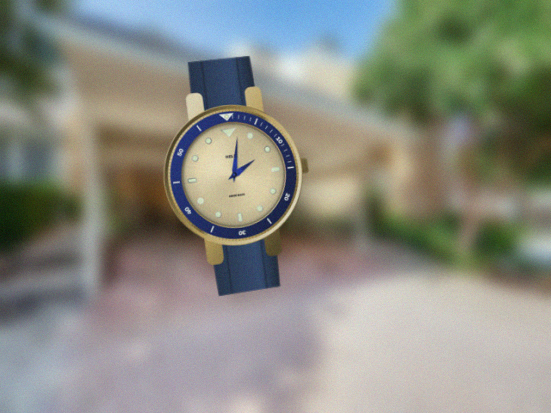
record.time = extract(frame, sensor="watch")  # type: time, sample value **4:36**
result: **2:02**
